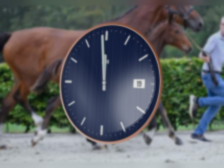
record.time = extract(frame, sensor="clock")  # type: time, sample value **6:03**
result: **11:59**
